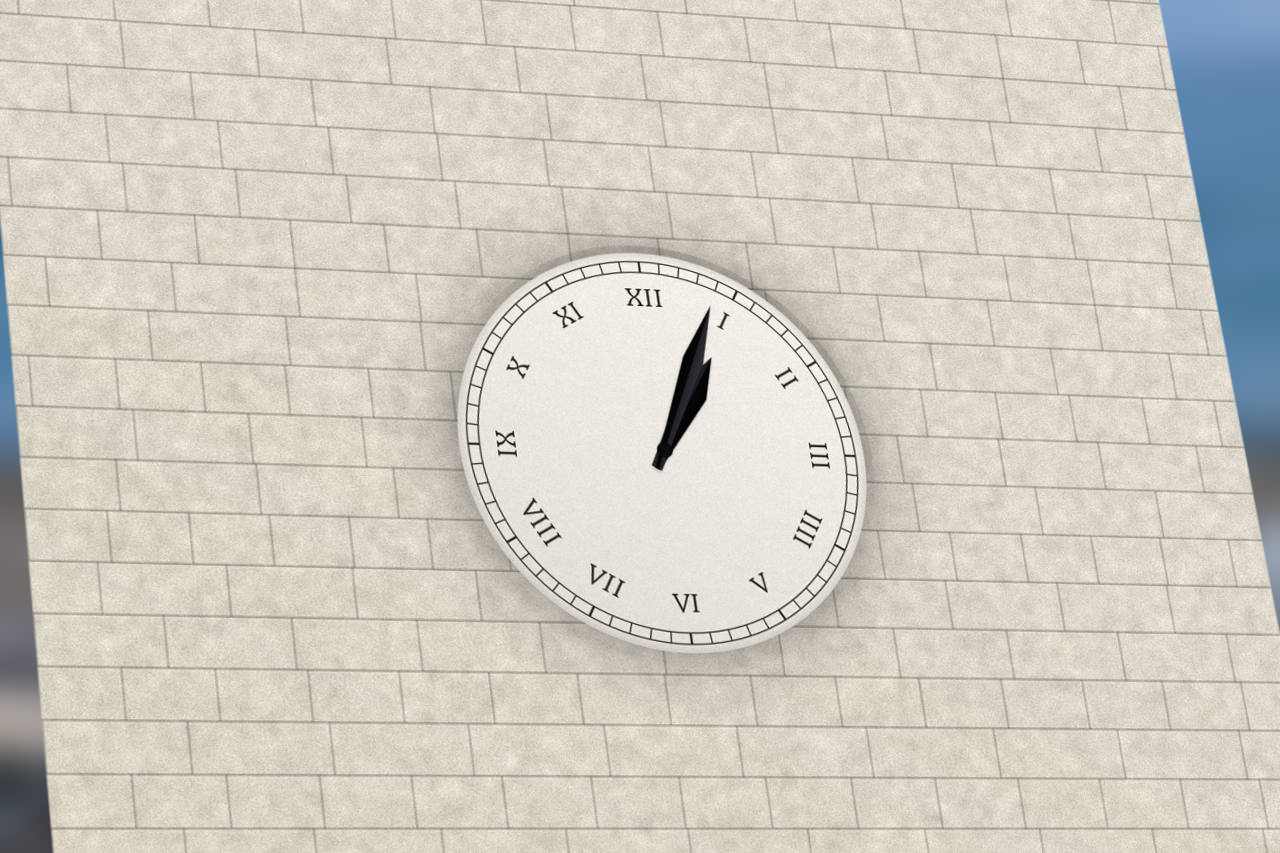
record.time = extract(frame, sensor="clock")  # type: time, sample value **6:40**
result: **1:04**
